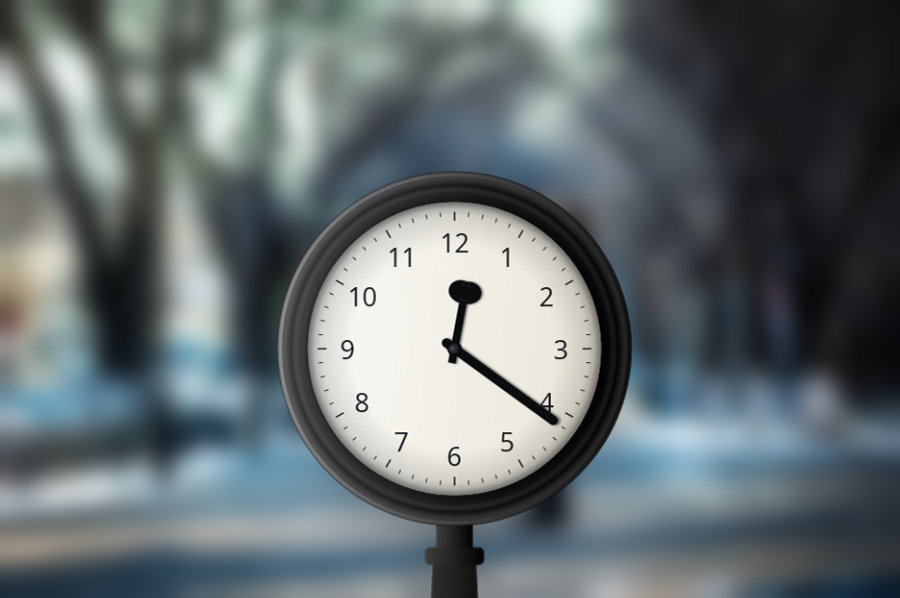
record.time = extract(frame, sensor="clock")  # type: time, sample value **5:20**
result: **12:21**
